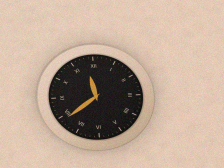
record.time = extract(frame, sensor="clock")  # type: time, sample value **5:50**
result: **11:39**
